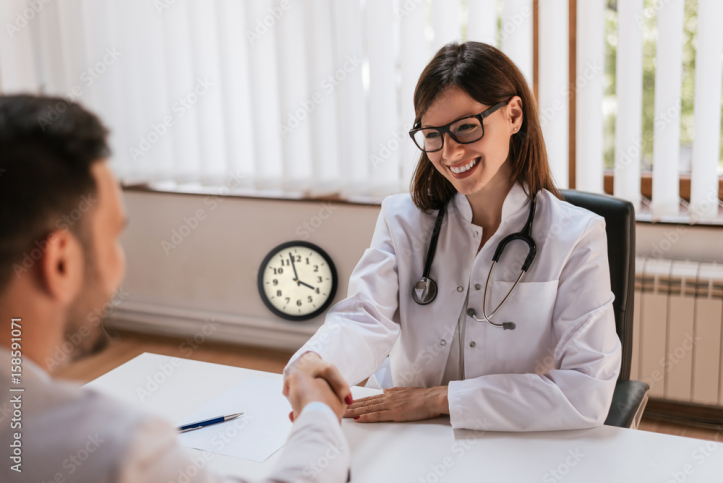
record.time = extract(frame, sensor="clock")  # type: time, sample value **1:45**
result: **3:58**
